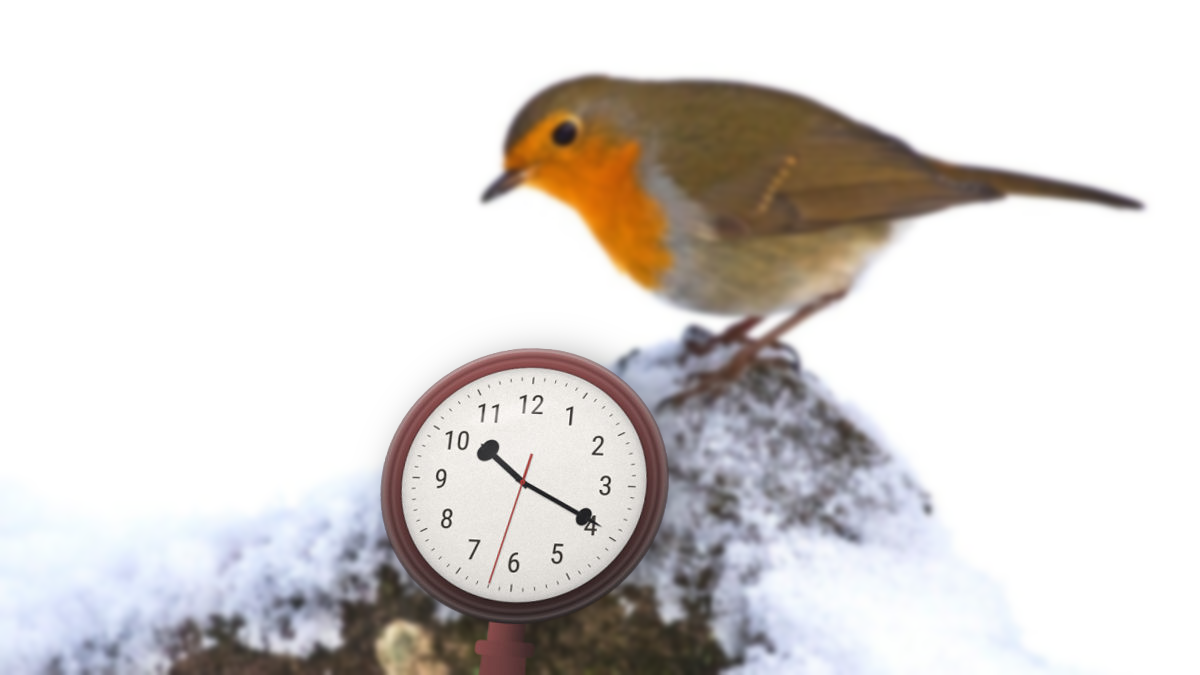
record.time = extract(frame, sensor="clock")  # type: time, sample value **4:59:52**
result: **10:19:32**
